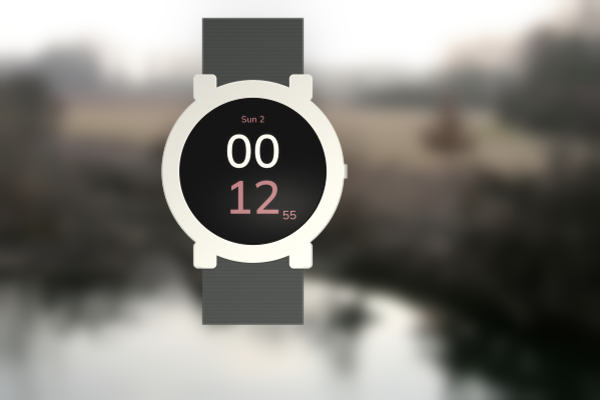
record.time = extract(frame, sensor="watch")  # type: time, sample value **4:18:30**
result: **0:12:55**
